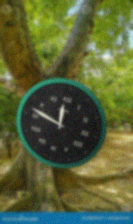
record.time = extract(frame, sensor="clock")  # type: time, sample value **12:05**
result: **11:47**
